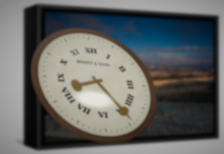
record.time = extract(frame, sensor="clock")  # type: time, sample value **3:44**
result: **8:24**
